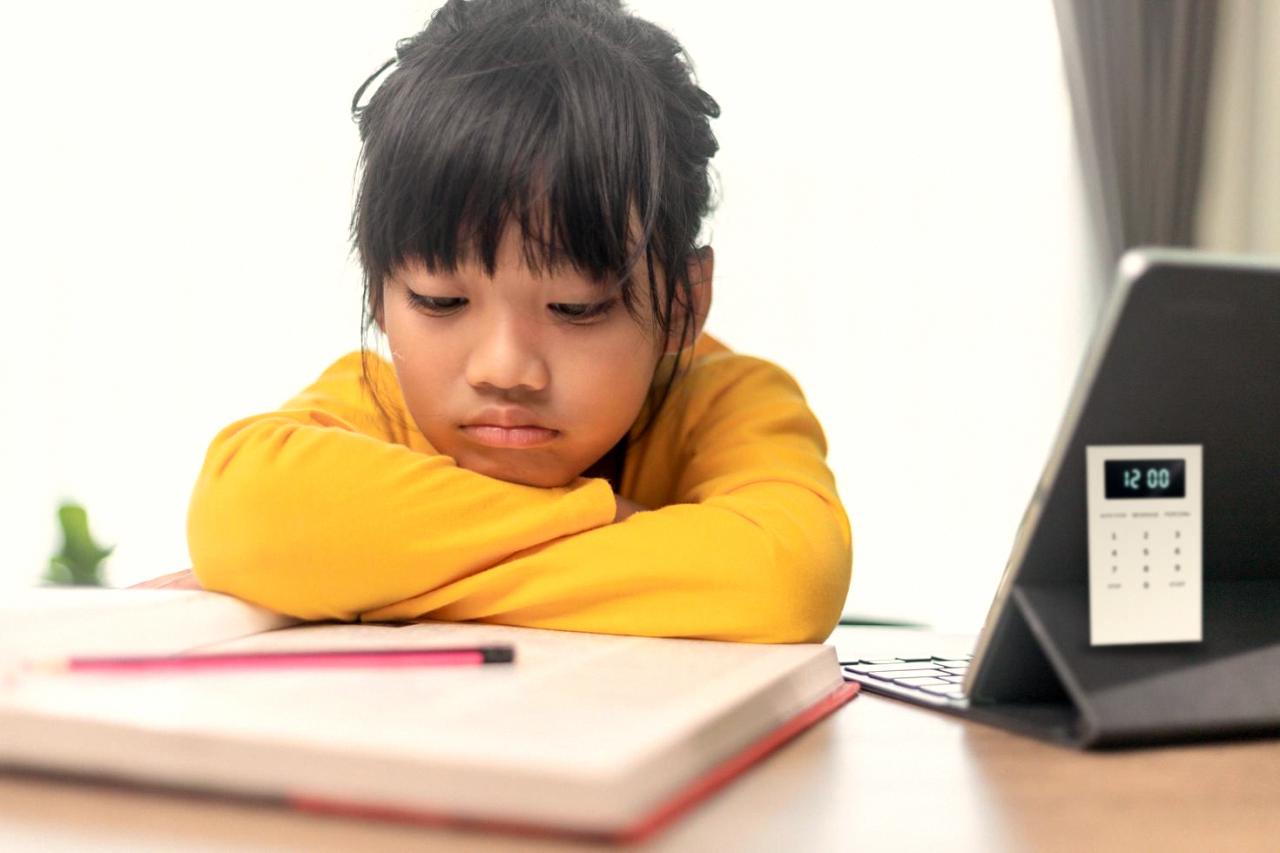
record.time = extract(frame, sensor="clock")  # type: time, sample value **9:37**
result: **12:00**
